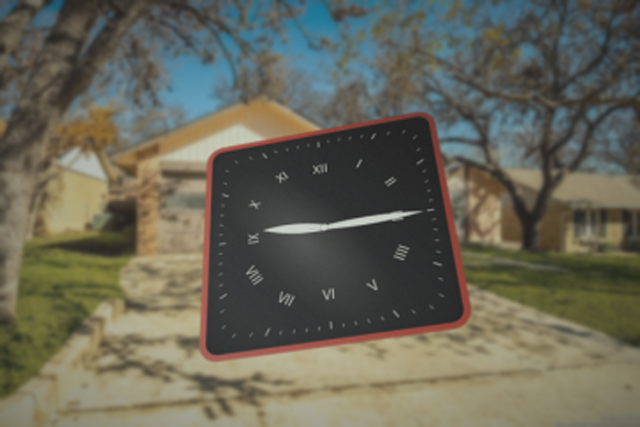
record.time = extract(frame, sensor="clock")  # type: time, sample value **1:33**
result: **9:15**
